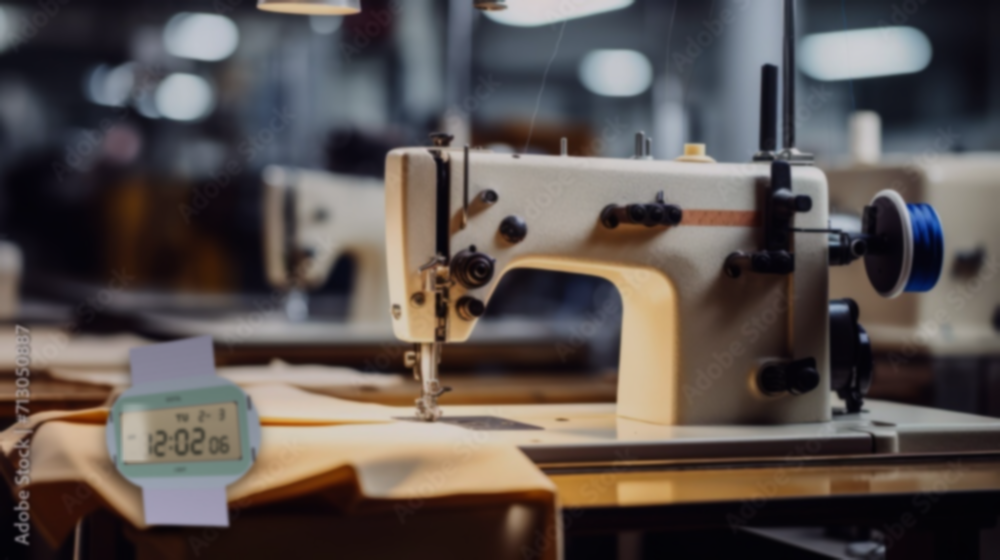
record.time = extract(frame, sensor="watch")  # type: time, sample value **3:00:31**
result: **12:02:06**
